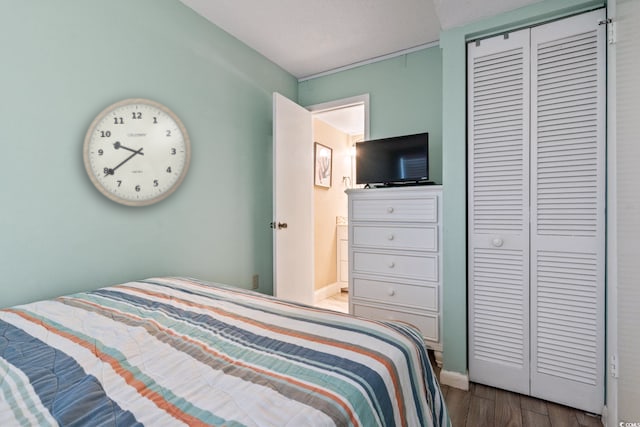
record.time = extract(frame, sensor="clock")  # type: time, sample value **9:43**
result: **9:39**
